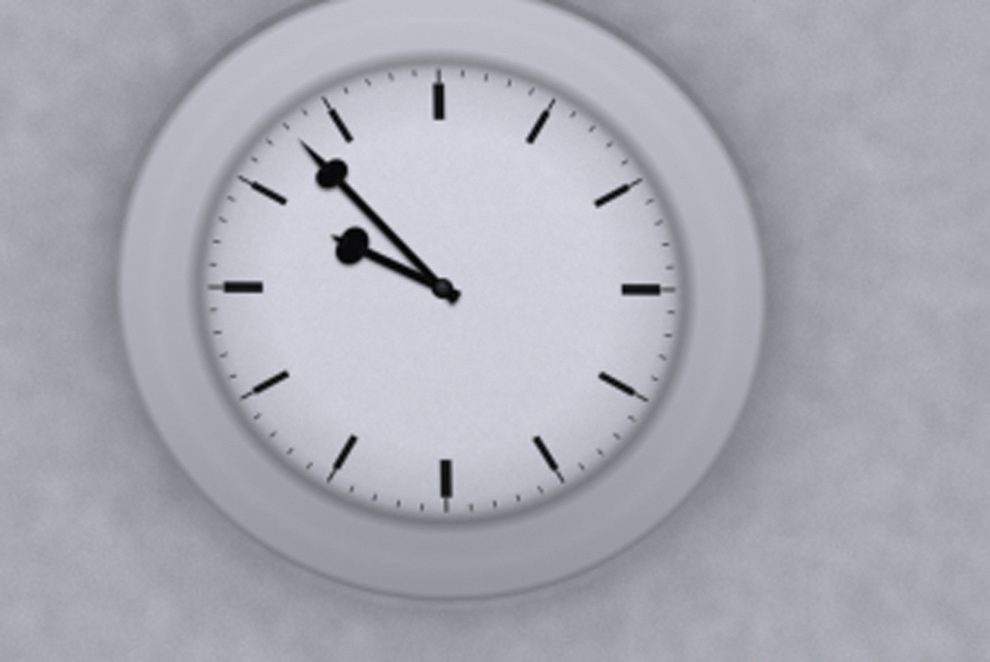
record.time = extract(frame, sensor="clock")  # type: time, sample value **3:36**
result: **9:53**
